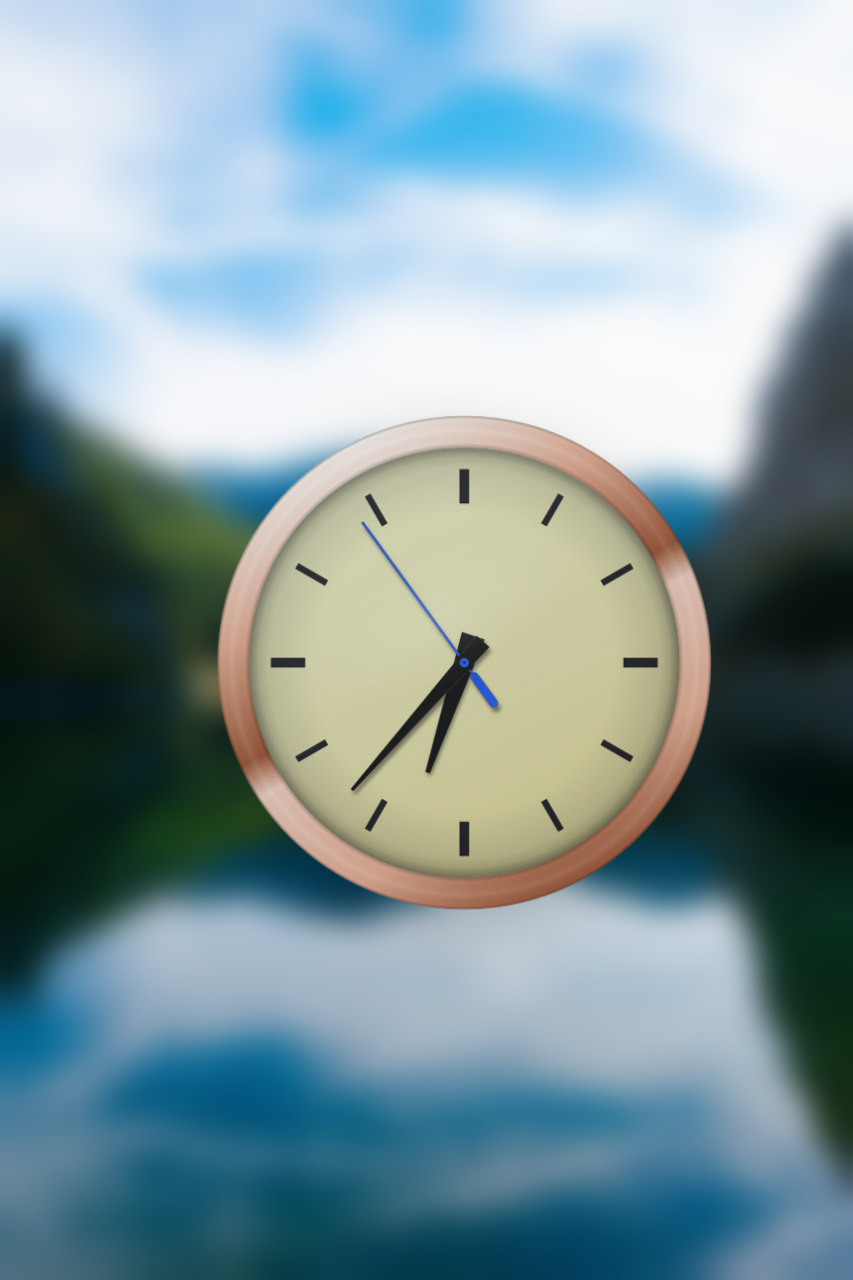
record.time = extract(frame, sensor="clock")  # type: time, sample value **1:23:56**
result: **6:36:54**
